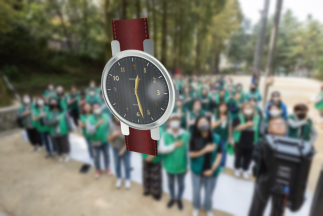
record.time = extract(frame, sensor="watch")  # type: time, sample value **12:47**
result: **12:28**
